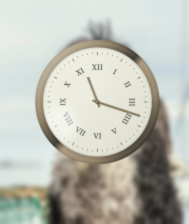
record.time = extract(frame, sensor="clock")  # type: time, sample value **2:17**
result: **11:18**
